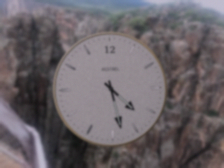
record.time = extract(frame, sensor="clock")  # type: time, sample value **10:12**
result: **4:28**
